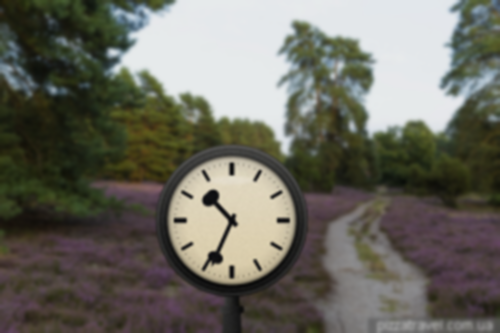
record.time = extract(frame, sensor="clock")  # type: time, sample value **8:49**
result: **10:34**
